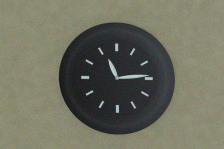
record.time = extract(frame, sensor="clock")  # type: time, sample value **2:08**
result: **11:14**
